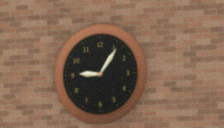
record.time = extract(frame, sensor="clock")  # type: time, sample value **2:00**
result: **9:06**
